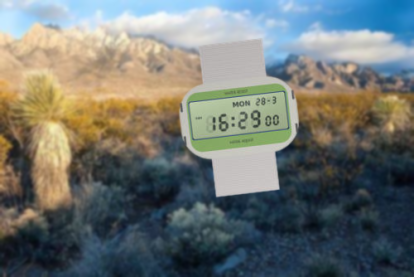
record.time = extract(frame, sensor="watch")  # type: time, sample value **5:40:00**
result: **16:29:00**
